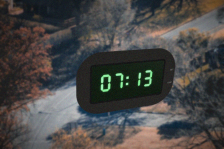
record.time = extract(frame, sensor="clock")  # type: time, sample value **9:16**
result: **7:13**
